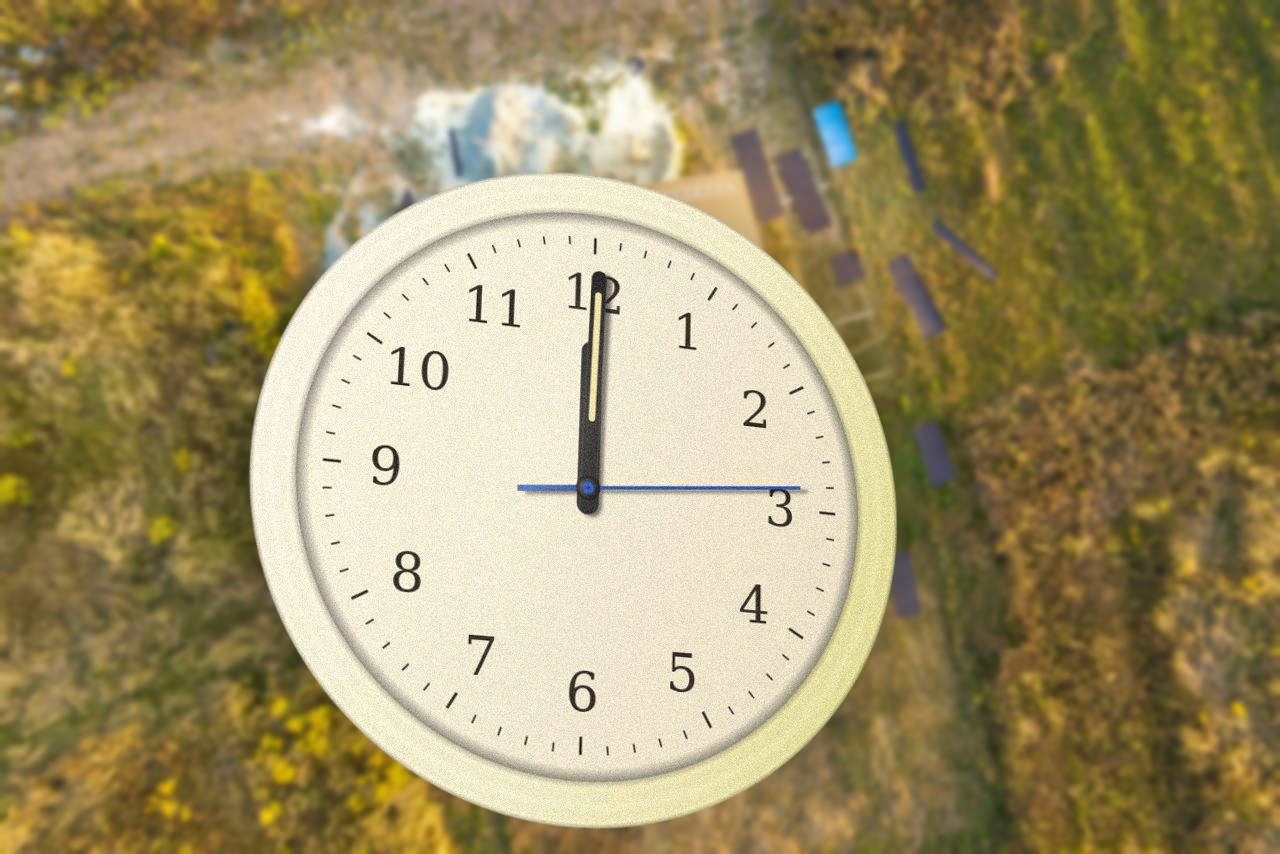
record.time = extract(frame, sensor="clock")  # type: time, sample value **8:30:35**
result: **12:00:14**
